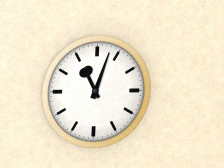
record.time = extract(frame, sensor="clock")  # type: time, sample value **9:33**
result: **11:03**
